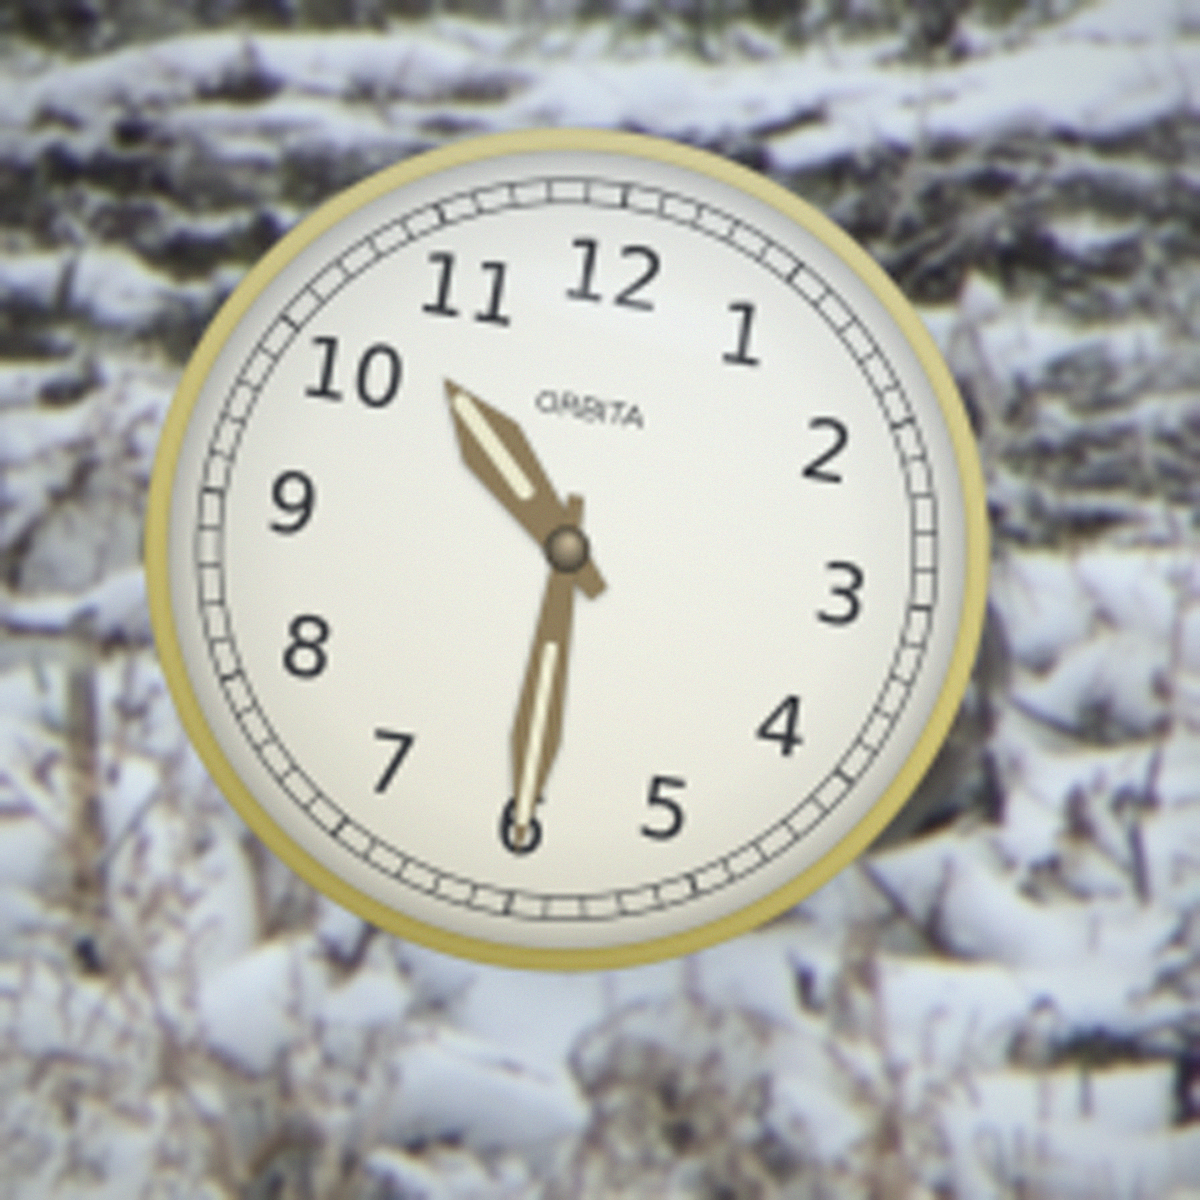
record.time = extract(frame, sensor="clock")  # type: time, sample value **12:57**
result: **10:30**
